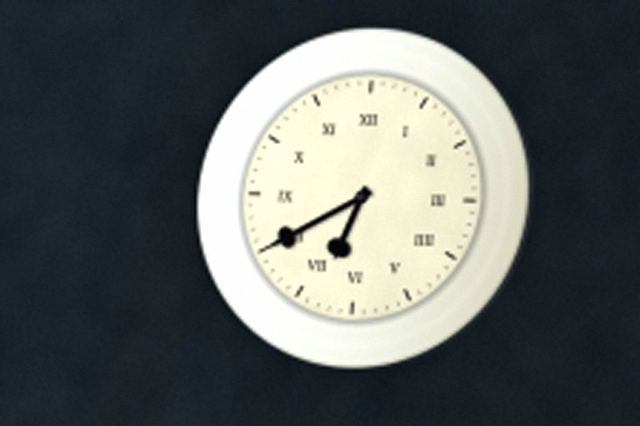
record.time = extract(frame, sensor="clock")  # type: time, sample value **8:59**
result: **6:40**
